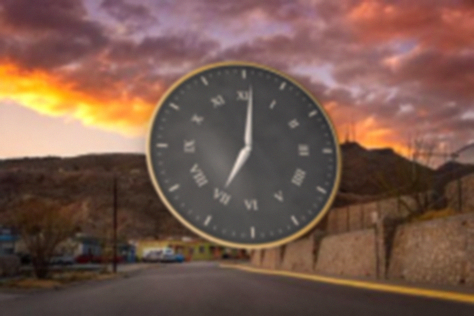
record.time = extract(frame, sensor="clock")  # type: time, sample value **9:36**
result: **7:01**
